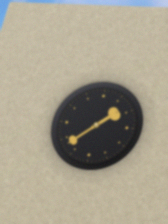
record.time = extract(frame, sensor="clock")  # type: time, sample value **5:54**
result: **1:38**
